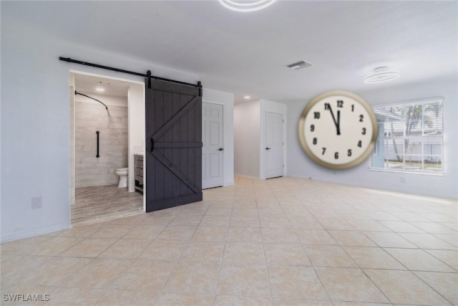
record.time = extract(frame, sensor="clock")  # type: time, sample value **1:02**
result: **11:56**
